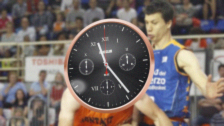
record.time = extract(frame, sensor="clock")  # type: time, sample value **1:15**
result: **11:24**
